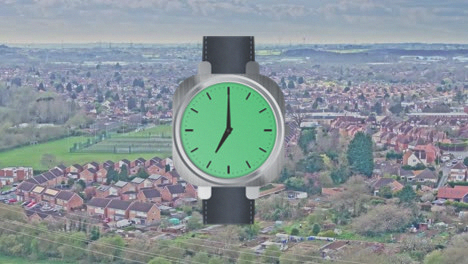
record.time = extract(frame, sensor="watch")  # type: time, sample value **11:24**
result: **7:00**
